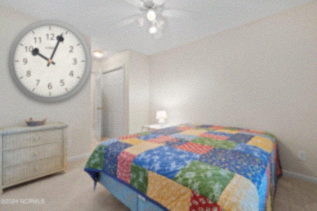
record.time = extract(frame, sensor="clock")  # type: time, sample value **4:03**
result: **10:04**
